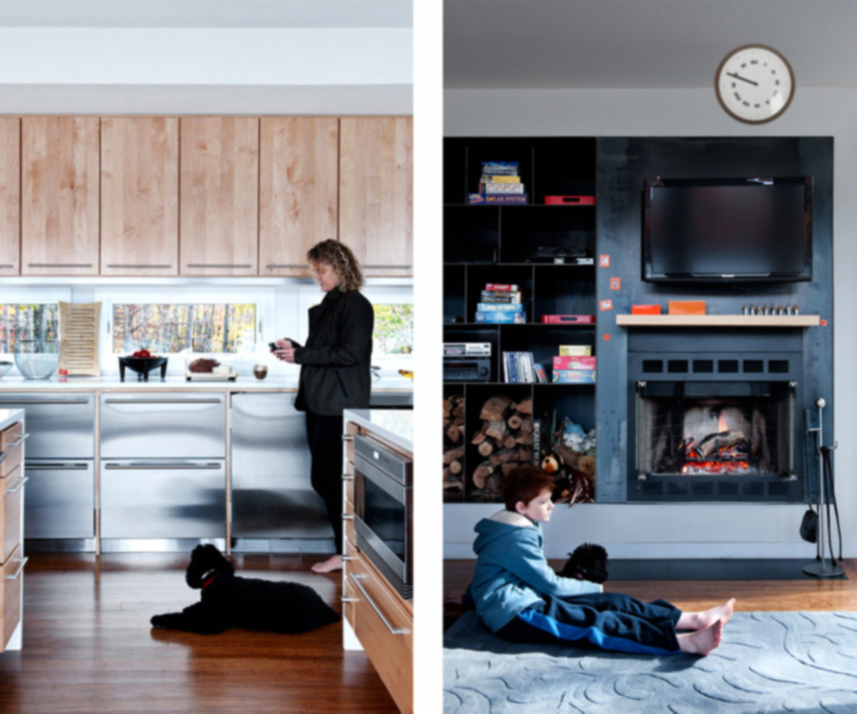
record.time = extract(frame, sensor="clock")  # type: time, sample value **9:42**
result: **9:49**
